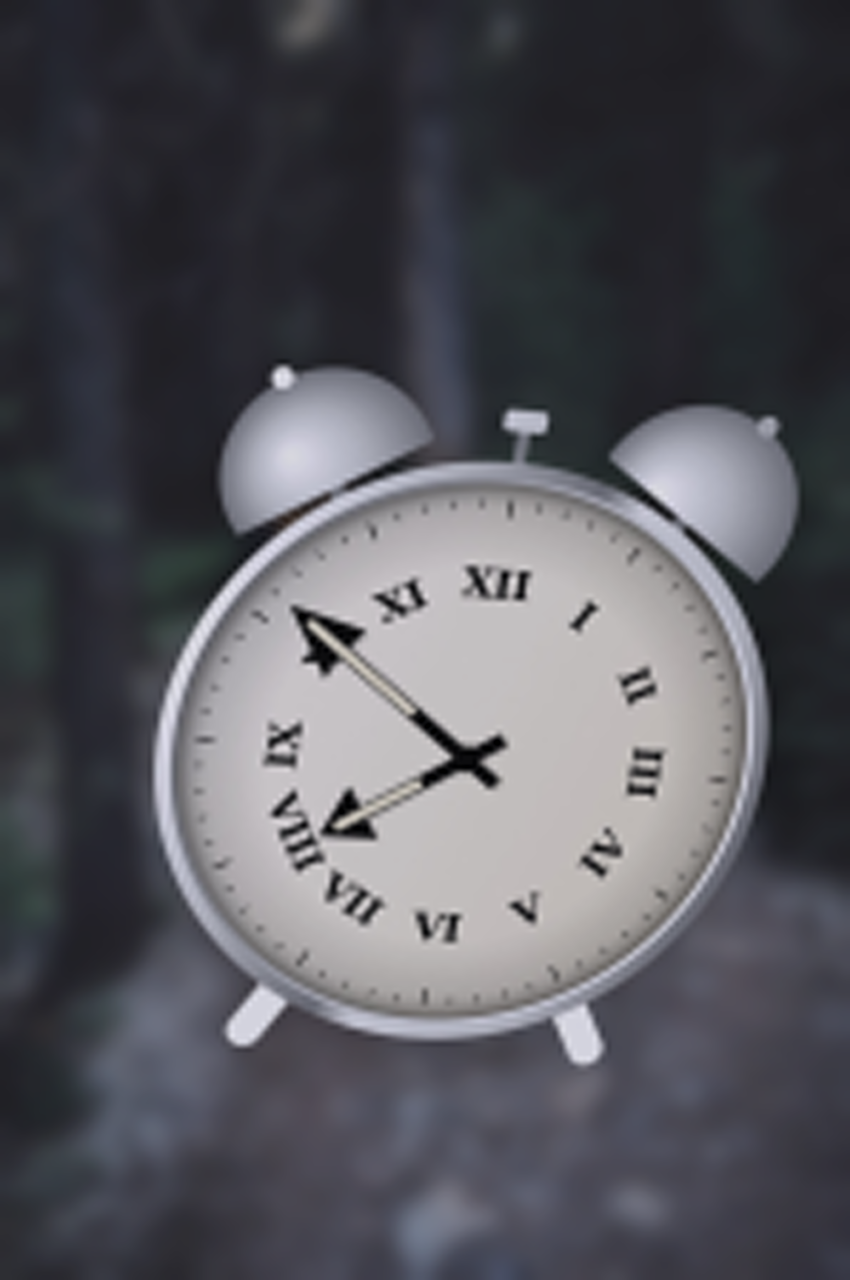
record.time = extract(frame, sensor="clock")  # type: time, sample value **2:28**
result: **7:51**
